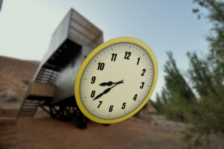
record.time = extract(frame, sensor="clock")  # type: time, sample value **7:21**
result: **8:38**
